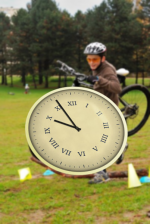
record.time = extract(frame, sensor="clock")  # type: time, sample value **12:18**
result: **9:56**
